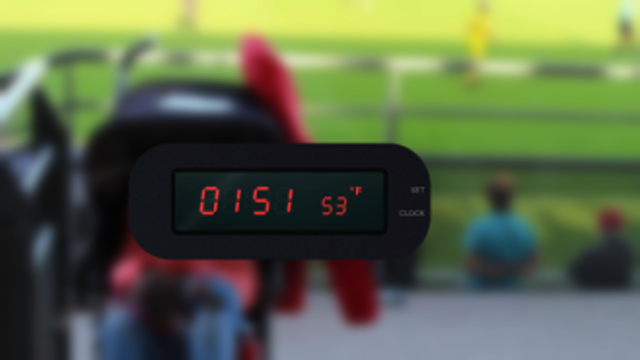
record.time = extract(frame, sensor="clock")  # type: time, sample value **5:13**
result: **1:51**
